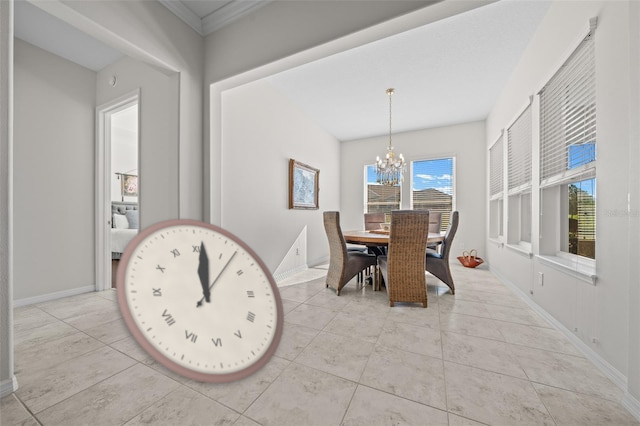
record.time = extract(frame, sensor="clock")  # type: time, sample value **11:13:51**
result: **12:01:07**
